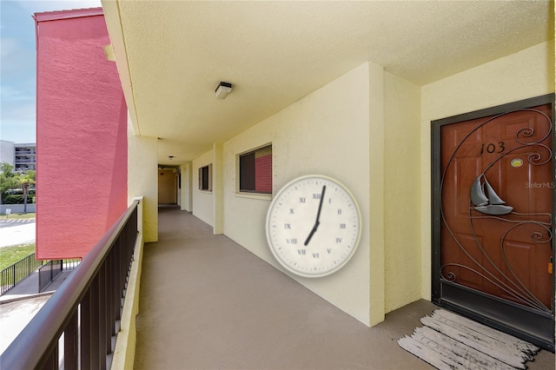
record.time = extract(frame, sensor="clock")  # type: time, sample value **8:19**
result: **7:02**
